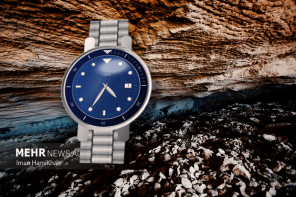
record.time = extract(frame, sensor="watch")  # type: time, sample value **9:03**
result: **4:35**
